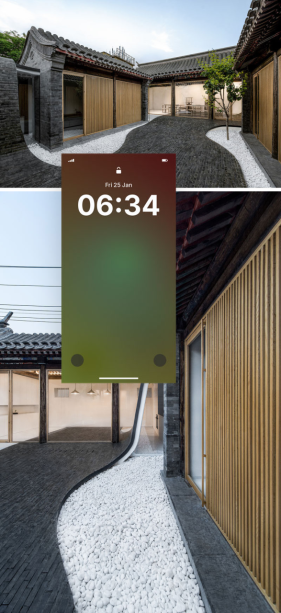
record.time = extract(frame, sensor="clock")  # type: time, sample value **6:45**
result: **6:34**
